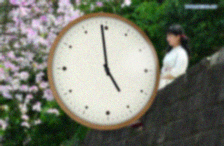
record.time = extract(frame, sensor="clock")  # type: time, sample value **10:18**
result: **4:59**
